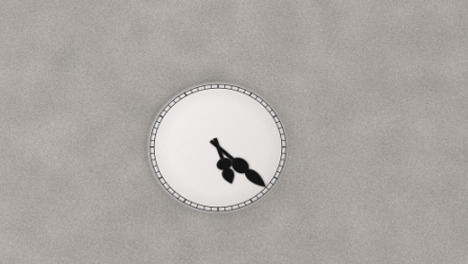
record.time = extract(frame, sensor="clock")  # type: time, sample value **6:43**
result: **5:22**
